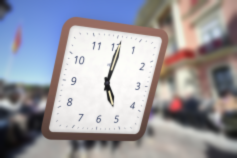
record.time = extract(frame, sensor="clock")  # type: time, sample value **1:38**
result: **5:01**
